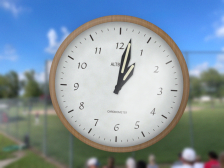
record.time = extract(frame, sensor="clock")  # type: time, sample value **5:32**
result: **1:02**
